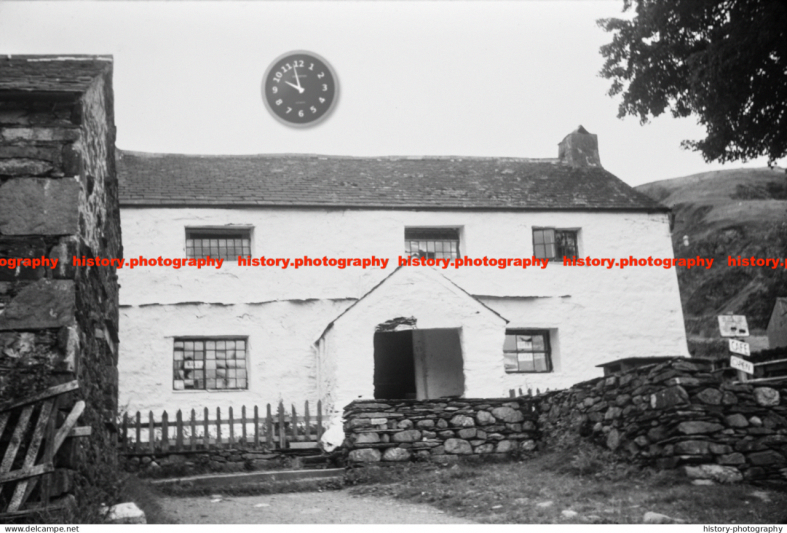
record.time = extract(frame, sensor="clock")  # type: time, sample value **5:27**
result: **9:58**
